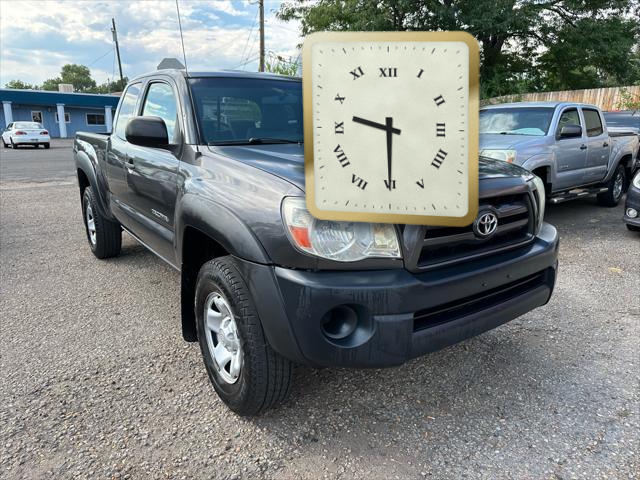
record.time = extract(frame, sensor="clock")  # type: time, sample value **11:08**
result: **9:30**
